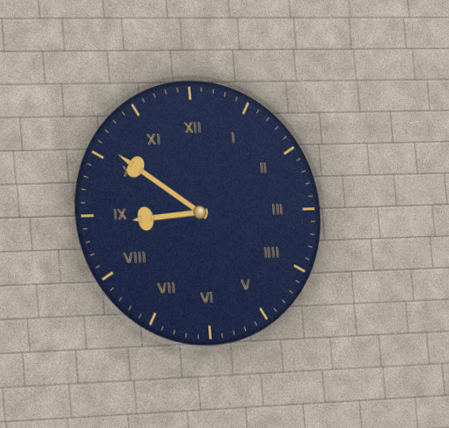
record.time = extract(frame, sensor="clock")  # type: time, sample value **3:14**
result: **8:51**
